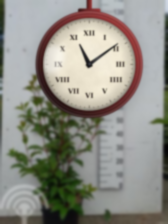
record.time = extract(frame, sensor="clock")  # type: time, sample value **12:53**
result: **11:09**
